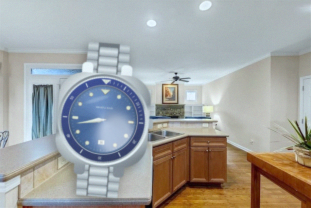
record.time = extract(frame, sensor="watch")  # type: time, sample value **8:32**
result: **8:43**
